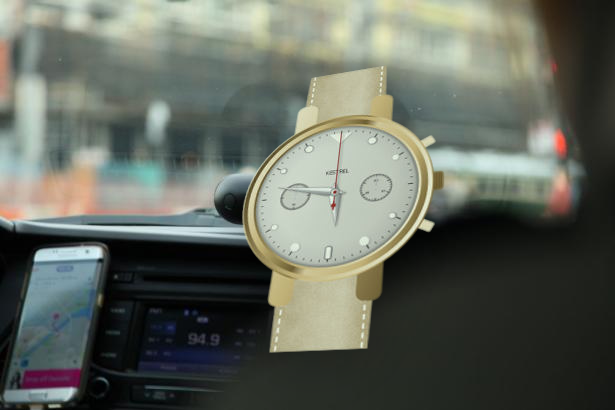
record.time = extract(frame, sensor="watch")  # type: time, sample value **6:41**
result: **5:47**
